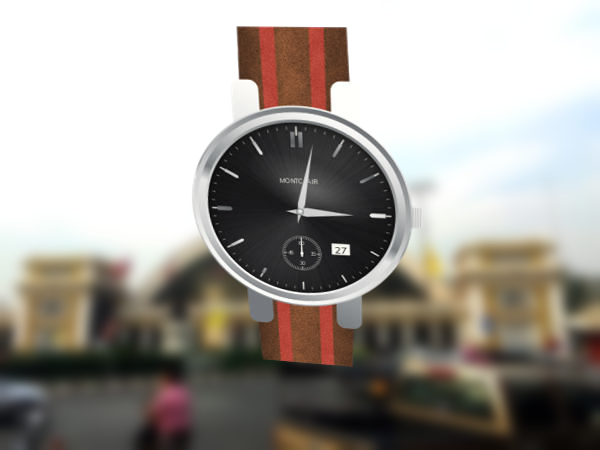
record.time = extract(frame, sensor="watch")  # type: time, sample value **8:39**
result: **3:02**
